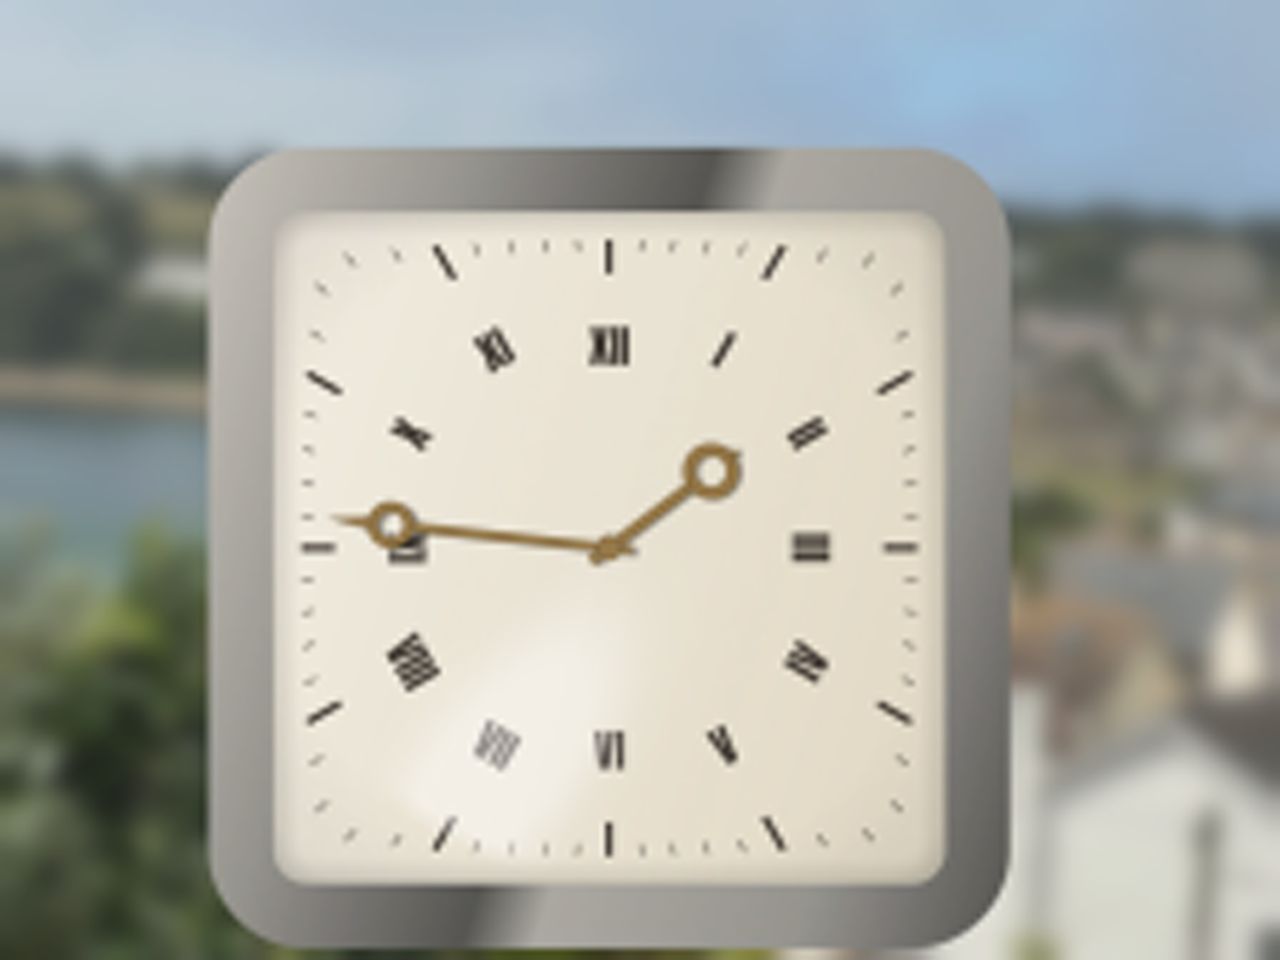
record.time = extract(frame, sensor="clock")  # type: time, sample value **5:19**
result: **1:46**
